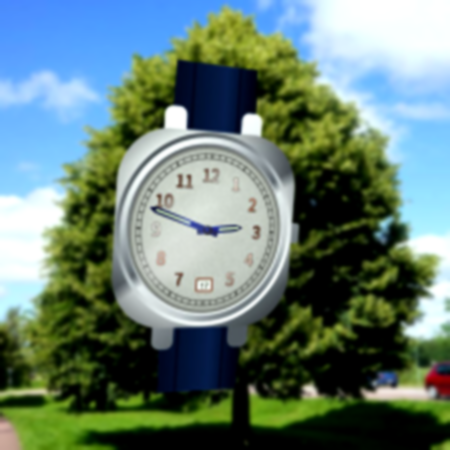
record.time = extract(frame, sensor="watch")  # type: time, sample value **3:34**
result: **2:48**
